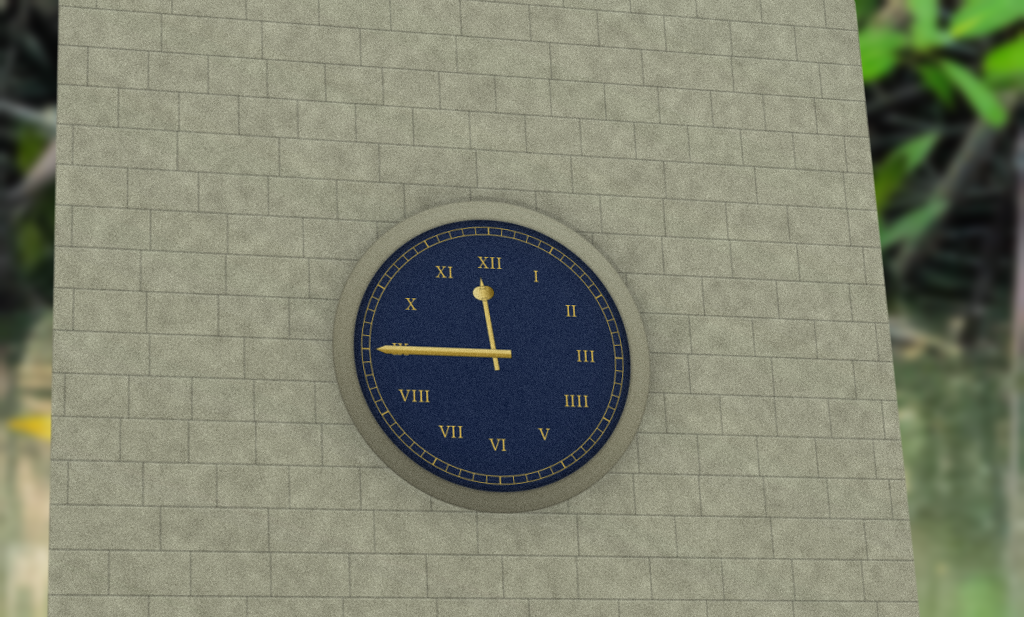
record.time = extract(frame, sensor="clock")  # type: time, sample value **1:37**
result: **11:45**
